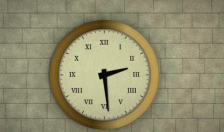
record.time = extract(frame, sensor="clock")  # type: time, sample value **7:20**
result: **2:29**
